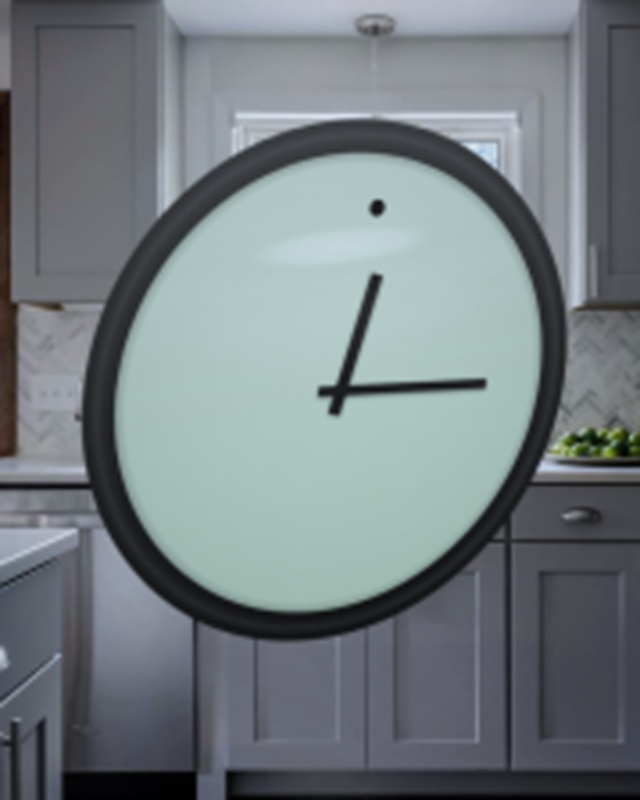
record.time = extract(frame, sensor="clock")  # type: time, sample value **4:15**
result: **12:14**
